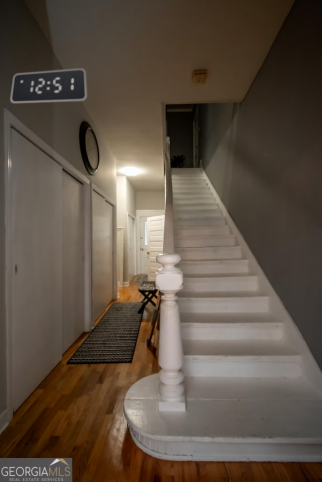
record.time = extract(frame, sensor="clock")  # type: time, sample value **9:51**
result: **12:51**
